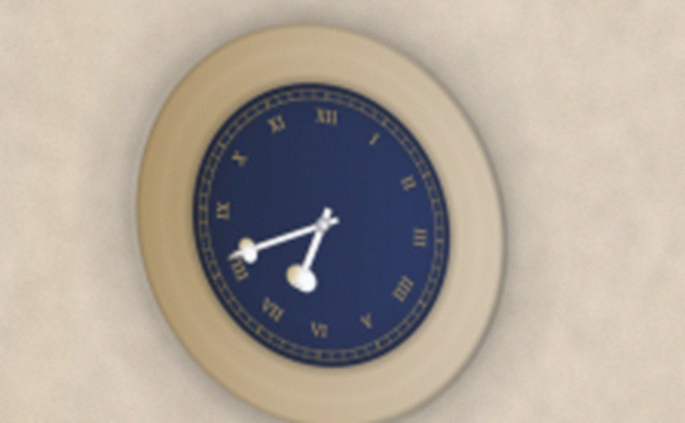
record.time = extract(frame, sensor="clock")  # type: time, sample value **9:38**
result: **6:41**
